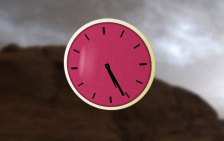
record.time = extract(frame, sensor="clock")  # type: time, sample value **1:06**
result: **5:26**
